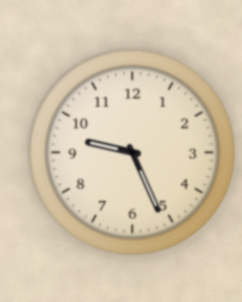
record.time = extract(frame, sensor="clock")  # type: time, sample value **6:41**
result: **9:26**
